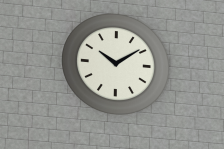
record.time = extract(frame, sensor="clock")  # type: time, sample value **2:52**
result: **10:09**
